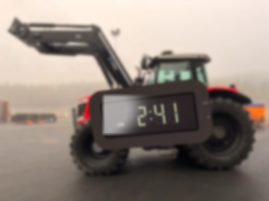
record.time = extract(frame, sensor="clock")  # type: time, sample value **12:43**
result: **2:41**
